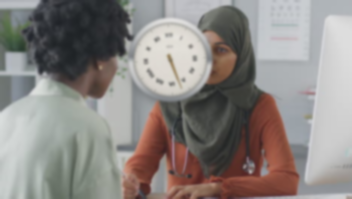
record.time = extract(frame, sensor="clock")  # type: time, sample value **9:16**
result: **5:27**
